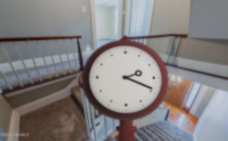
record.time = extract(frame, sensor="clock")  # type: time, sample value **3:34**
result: **2:19**
